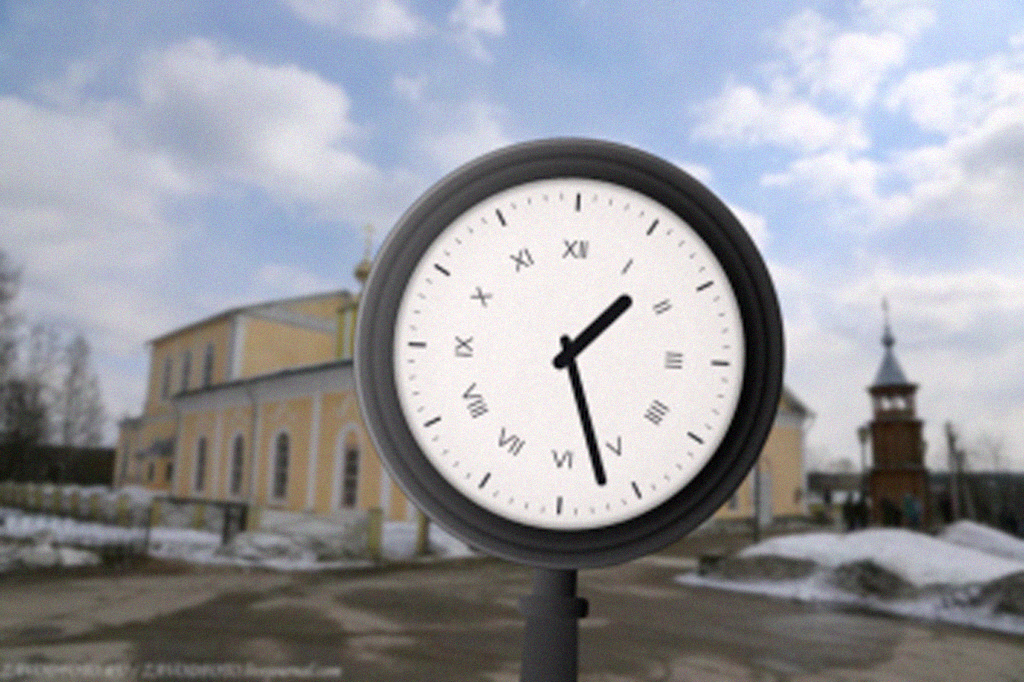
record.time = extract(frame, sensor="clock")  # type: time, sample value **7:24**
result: **1:27**
